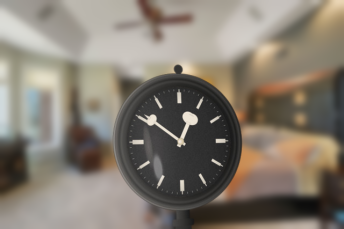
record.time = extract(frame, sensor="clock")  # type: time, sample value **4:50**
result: **12:51**
